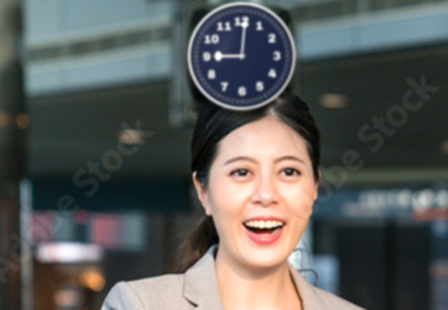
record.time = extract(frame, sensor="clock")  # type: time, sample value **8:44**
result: **9:01**
